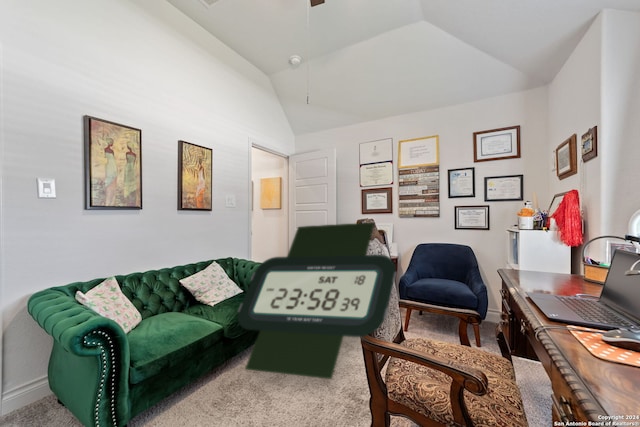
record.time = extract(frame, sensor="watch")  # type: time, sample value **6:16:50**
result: **23:58:39**
